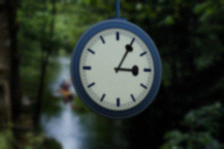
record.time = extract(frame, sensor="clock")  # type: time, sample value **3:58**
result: **3:05**
